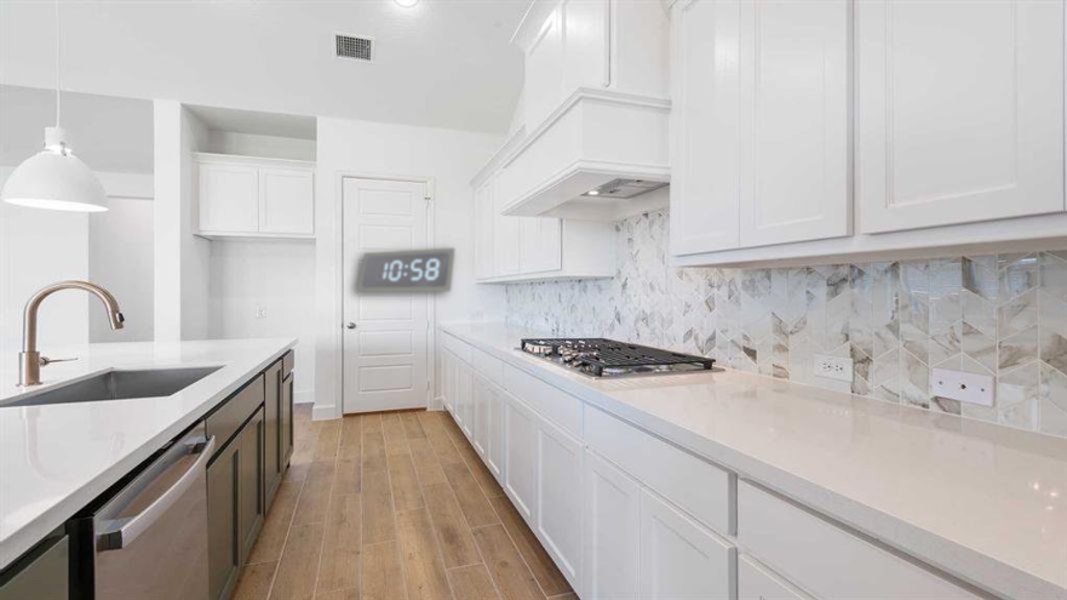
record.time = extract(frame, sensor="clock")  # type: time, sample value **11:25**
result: **10:58**
